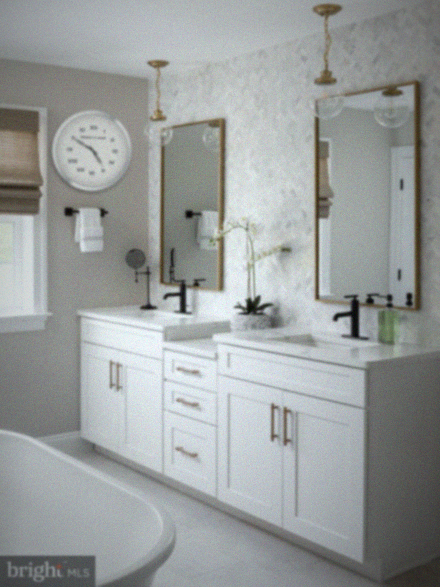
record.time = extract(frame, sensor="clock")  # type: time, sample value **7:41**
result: **4:50**
